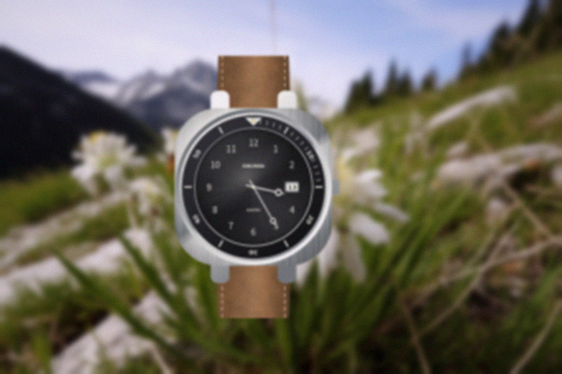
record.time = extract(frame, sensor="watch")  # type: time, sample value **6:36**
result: **3:25**
